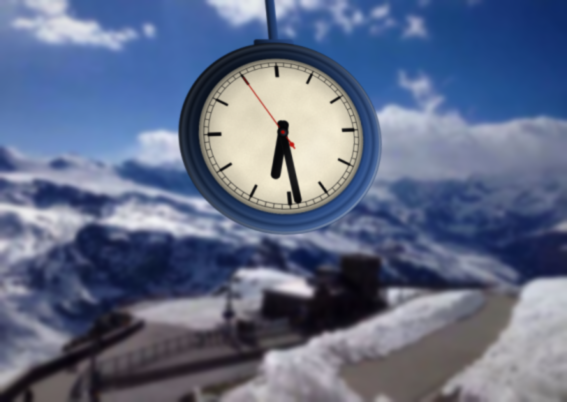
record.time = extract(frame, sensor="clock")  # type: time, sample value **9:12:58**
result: **6:28:55**
